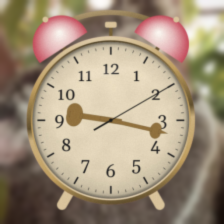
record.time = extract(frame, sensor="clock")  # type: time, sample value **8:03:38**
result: **9:17:10**
